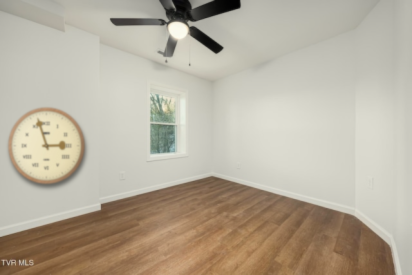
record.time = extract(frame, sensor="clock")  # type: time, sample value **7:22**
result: **2:57**
